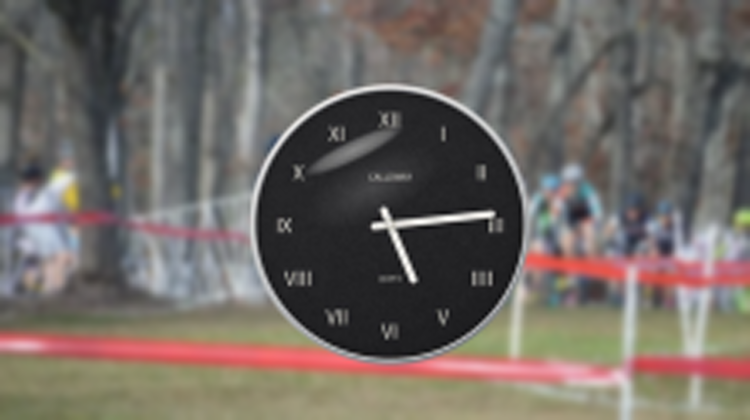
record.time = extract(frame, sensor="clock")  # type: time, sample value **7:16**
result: **5:14**
